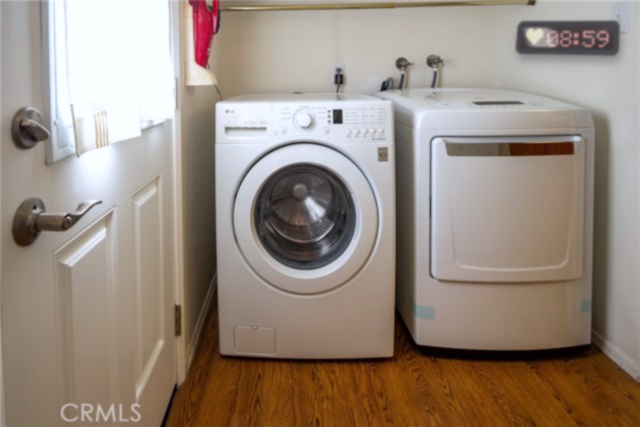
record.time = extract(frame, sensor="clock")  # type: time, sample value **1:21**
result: **8:59**
